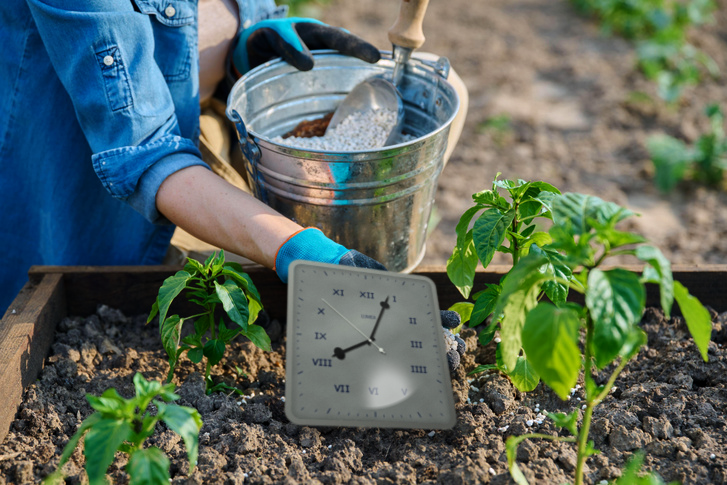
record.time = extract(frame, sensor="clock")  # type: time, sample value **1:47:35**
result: **8:03:52**
